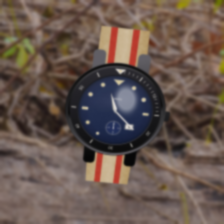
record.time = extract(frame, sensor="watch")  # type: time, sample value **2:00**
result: **11:22**
